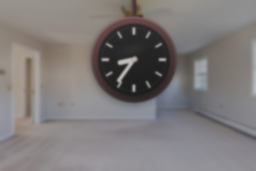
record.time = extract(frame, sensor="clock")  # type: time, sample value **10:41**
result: **8:36**
